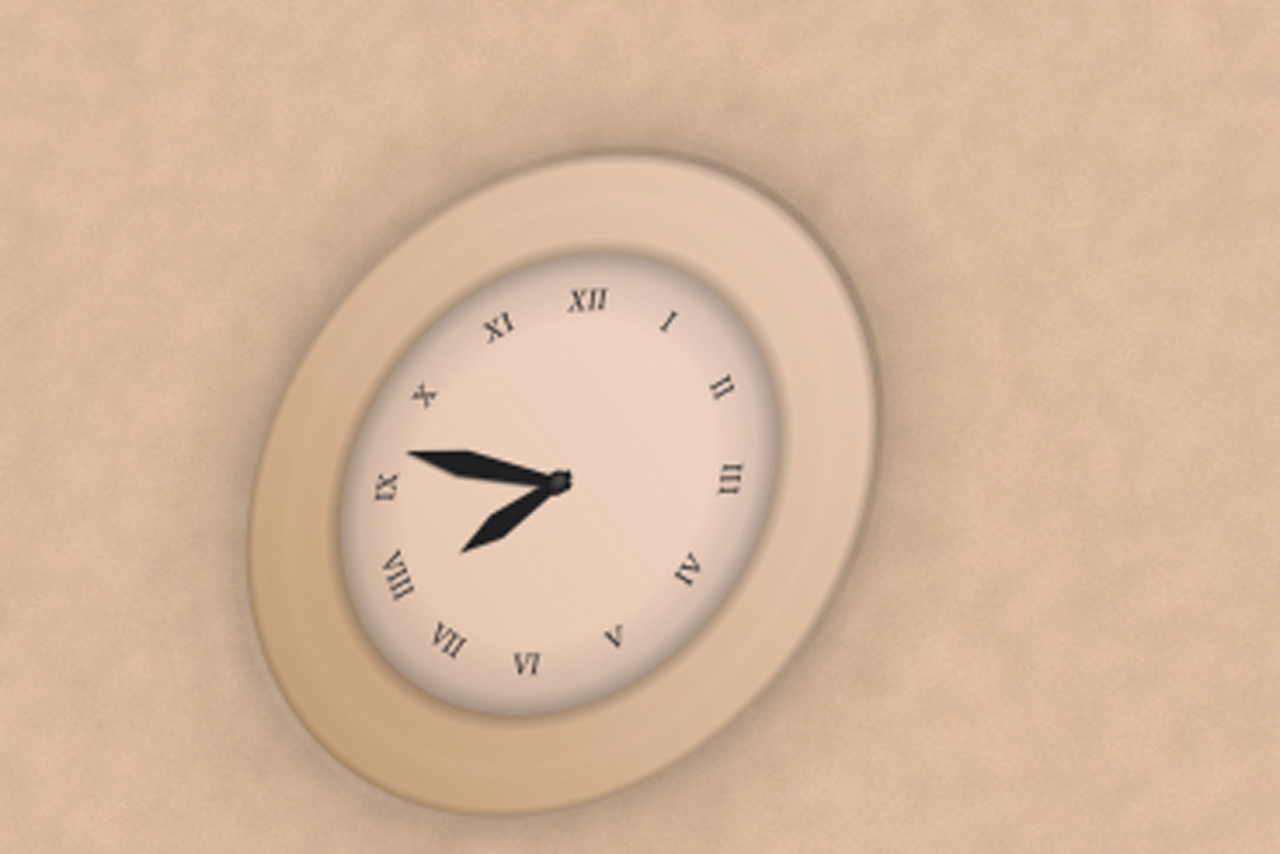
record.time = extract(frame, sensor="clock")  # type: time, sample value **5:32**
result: **7:47**
